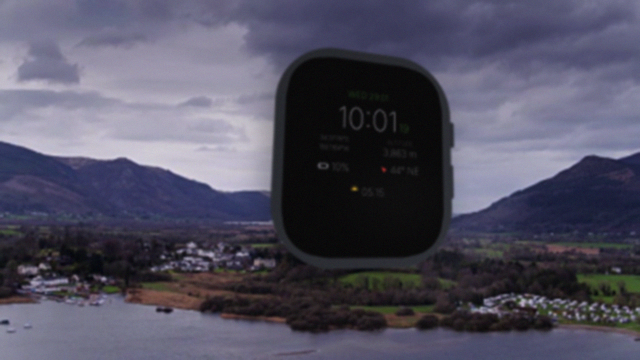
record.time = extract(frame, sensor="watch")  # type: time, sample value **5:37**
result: **10:01**
